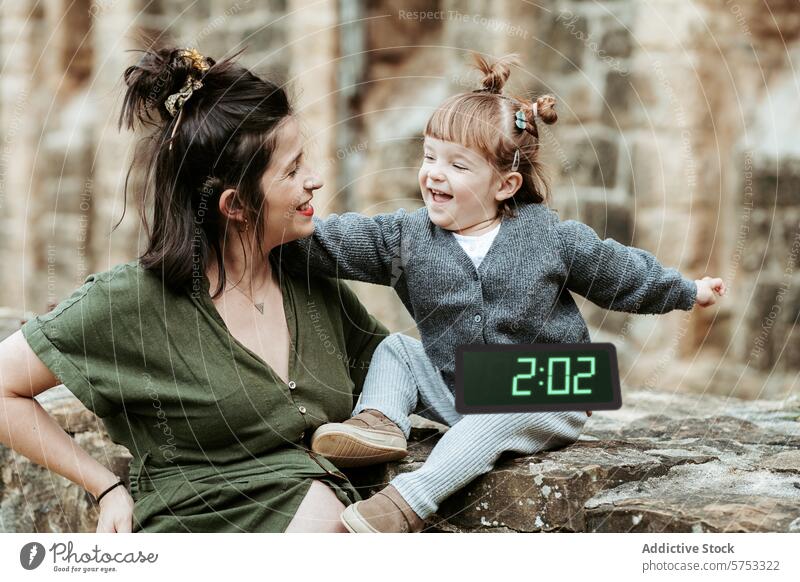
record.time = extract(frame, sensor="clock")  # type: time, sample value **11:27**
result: **2:02**
